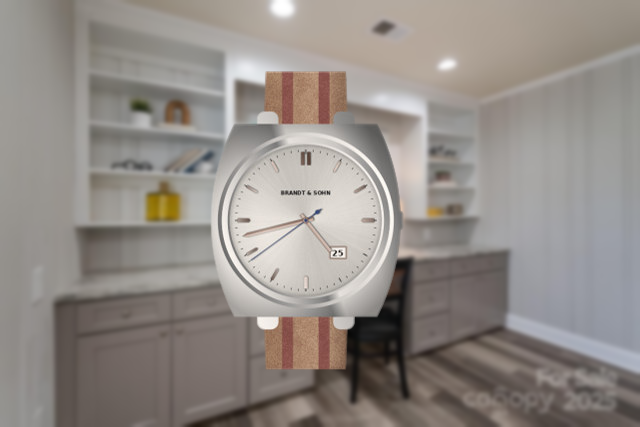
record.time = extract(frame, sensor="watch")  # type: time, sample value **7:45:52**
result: **4:42:39**
